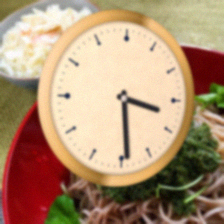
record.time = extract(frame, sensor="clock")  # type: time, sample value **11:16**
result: **3:29**
